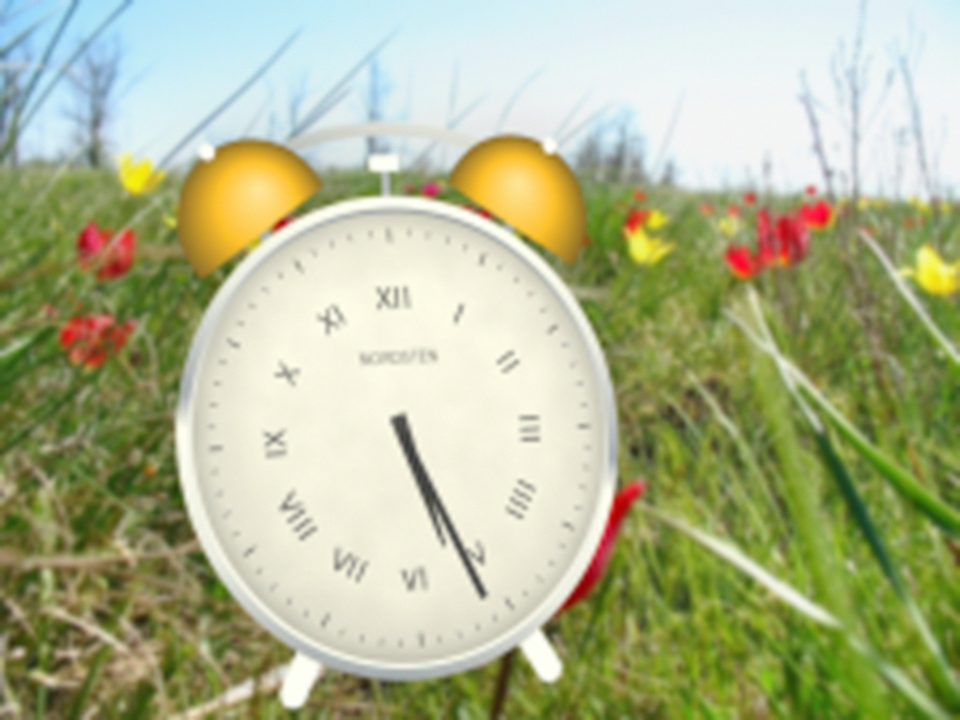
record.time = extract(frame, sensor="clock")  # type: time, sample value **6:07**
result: **5:26**
